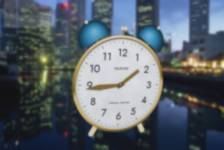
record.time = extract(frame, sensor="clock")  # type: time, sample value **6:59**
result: **1:44**
